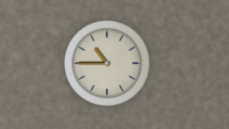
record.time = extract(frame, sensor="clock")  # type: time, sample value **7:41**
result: **10:45**
